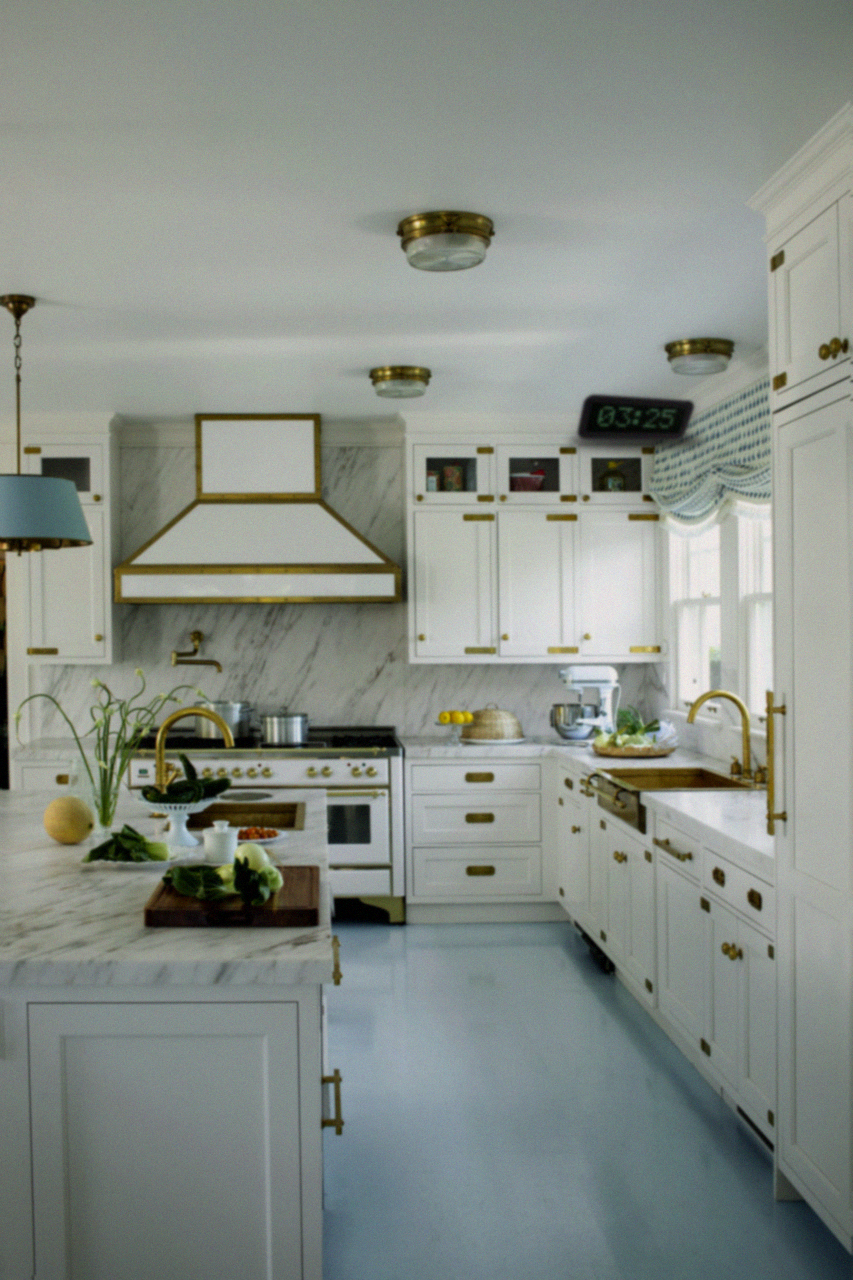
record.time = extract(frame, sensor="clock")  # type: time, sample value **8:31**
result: **3:25**
